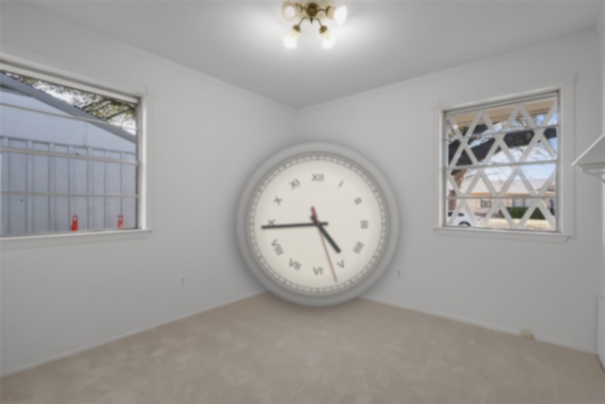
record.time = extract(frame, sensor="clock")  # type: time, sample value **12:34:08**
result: **4:44:27**
